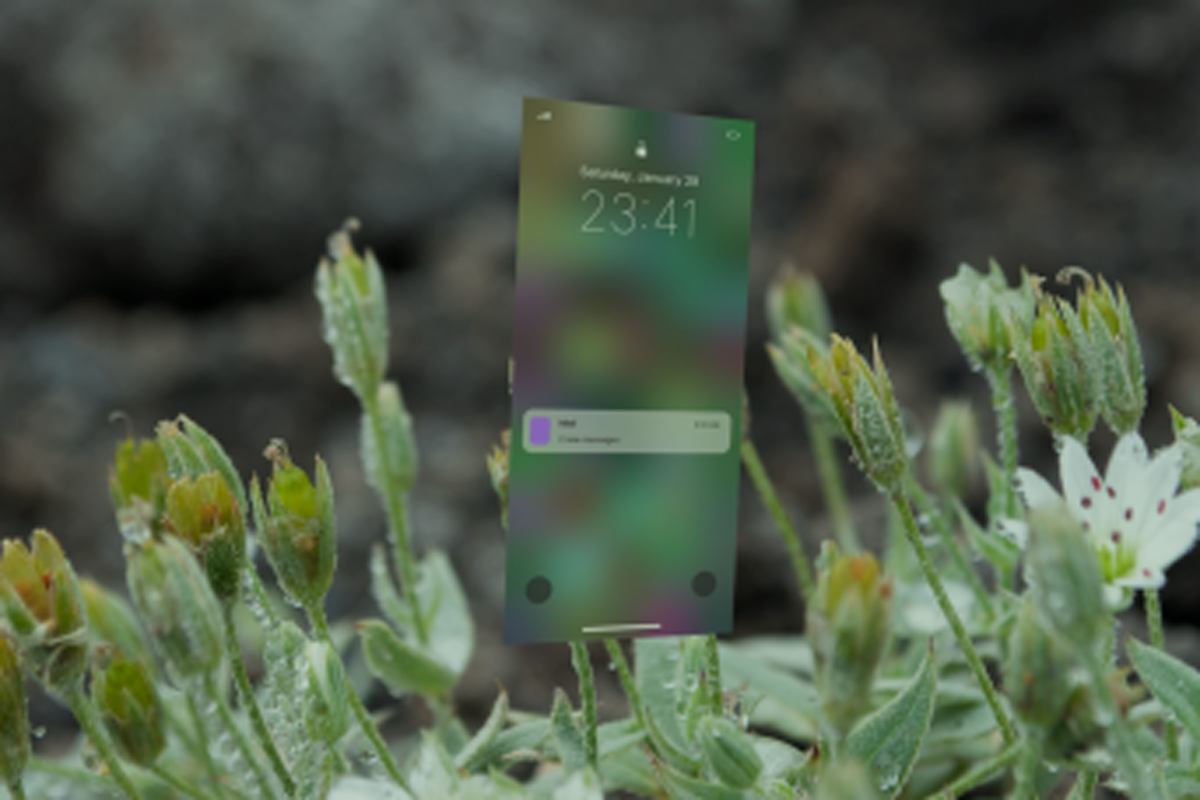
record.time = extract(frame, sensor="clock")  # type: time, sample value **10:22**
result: **23:41**
